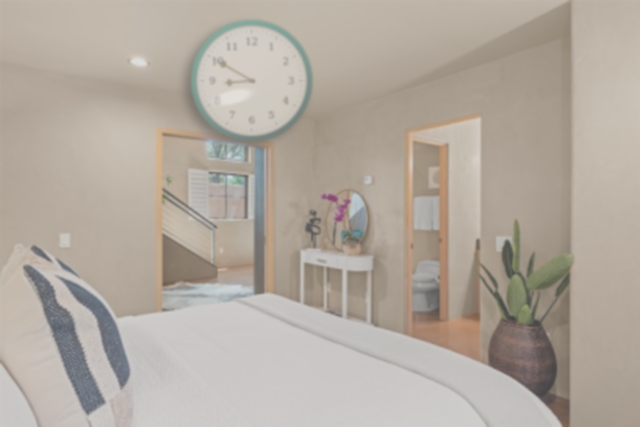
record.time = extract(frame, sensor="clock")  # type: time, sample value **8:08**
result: **8:50**
